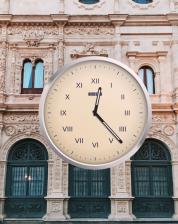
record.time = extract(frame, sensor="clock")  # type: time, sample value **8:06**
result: **12:23**
